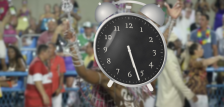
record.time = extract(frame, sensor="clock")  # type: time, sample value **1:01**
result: **5:27**
